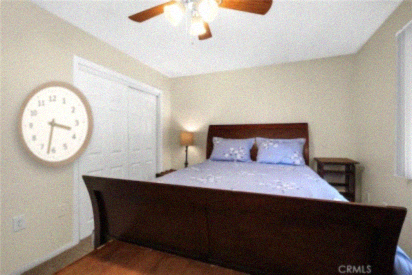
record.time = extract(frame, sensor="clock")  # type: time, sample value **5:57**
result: **3:32**
